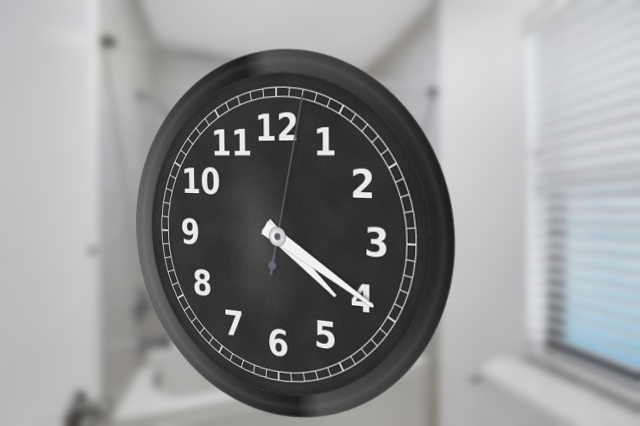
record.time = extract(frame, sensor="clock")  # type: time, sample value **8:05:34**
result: **4:20:02**
